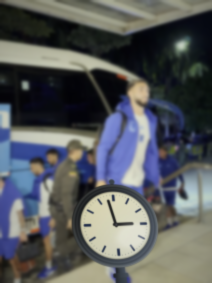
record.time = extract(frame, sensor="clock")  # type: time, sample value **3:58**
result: **2:58**
